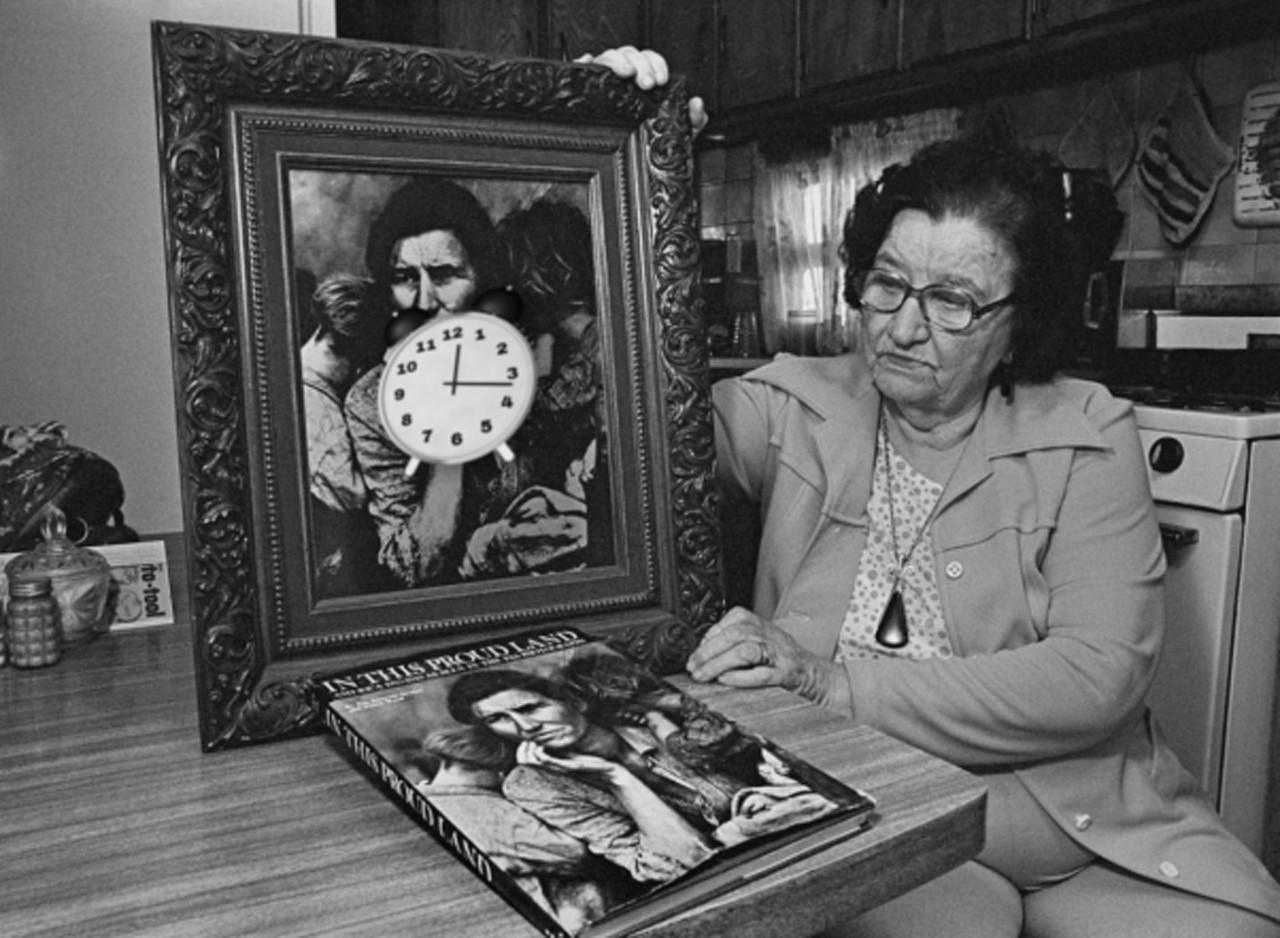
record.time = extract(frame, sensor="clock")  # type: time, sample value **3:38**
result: **12:17**
